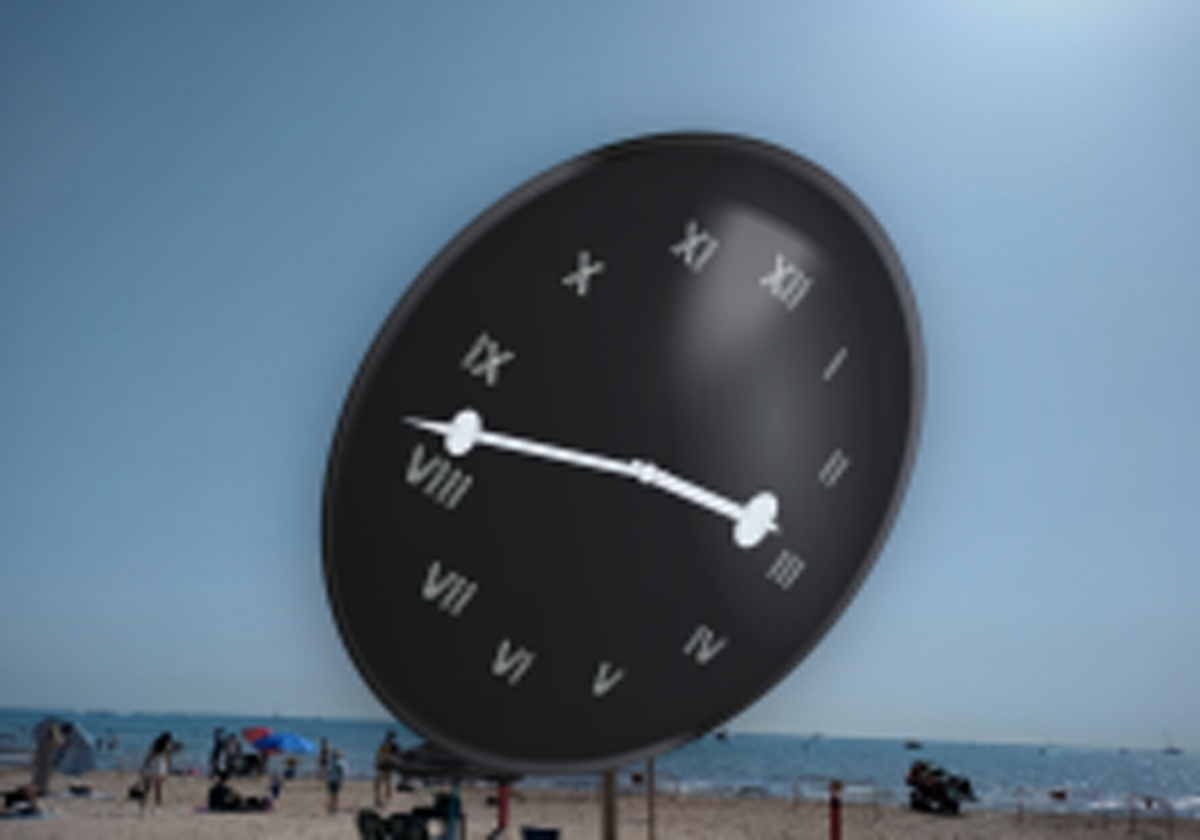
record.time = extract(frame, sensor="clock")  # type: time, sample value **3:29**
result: **2:42**
